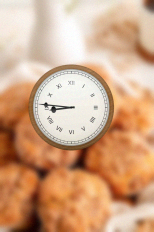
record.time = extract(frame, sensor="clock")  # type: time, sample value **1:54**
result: **8:46**
